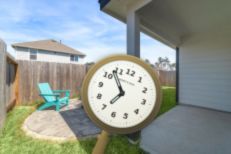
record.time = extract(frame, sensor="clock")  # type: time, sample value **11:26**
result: **6:53**
